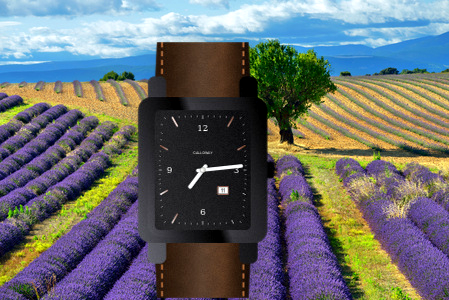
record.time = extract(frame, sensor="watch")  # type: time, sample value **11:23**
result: **7:14**
